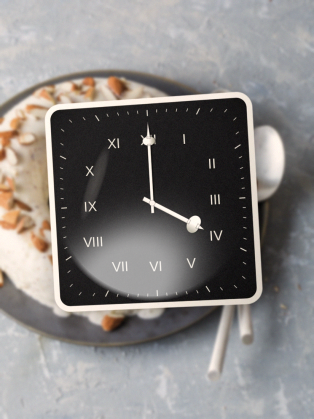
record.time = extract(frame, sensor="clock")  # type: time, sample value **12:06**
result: **4:00**
